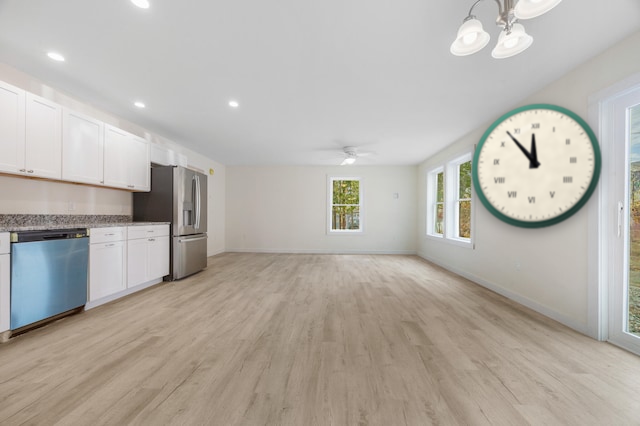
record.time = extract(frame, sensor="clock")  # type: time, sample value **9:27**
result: **11:53**
